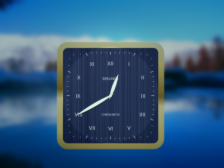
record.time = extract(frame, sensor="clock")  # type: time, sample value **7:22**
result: **12:40**
